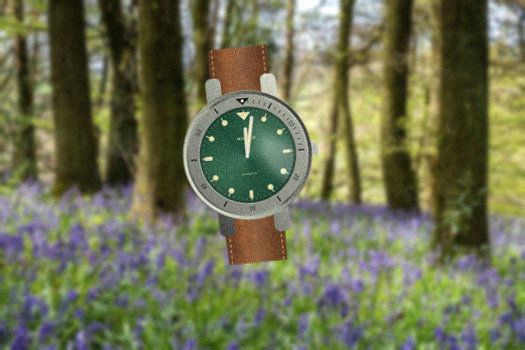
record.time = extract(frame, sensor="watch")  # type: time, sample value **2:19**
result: **12:02**
